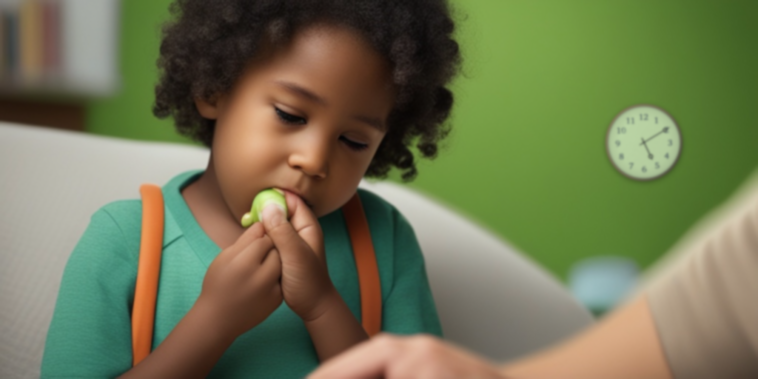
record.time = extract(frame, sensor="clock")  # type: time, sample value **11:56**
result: **5:10**
